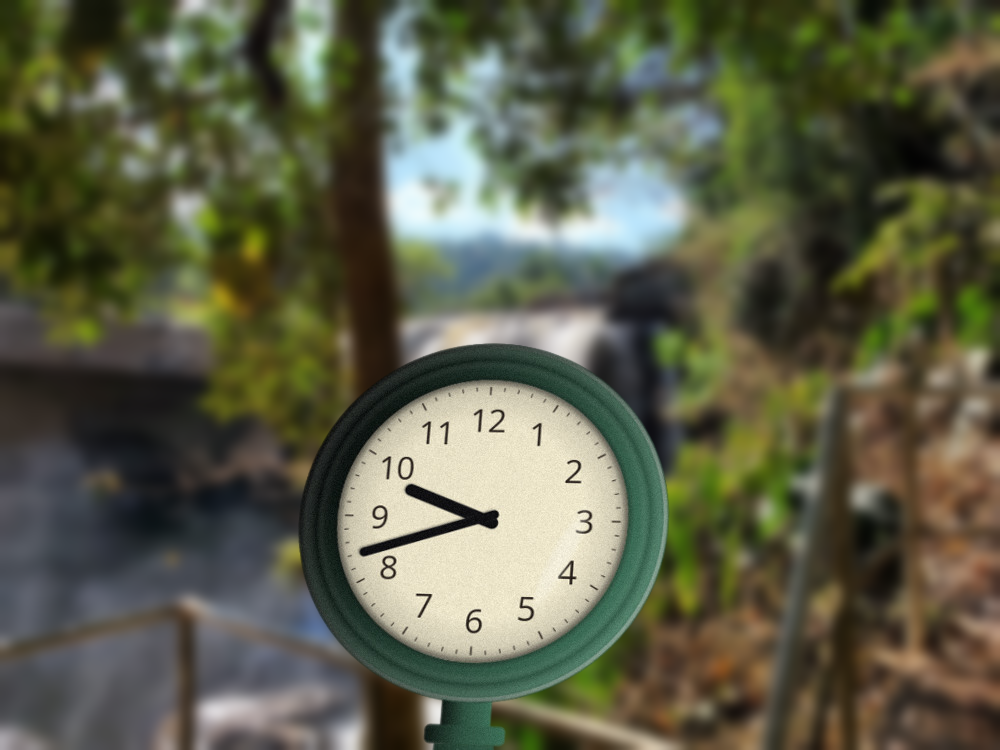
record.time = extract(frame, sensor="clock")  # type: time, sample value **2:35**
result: **9:42**
